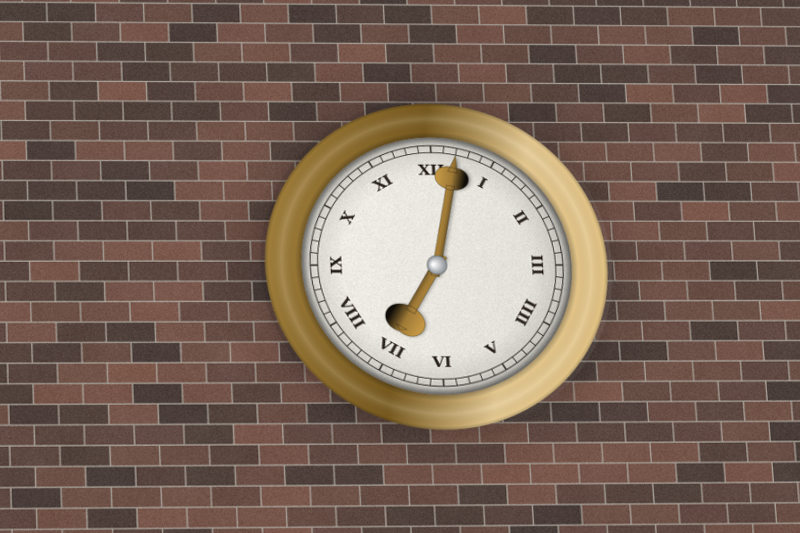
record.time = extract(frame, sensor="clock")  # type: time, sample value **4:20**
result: **7:02**
